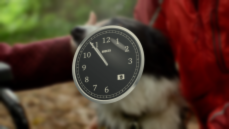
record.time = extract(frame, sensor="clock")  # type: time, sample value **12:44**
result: **10:54**
